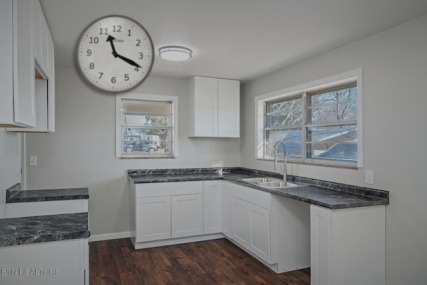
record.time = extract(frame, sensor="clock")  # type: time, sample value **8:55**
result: **11:19**
